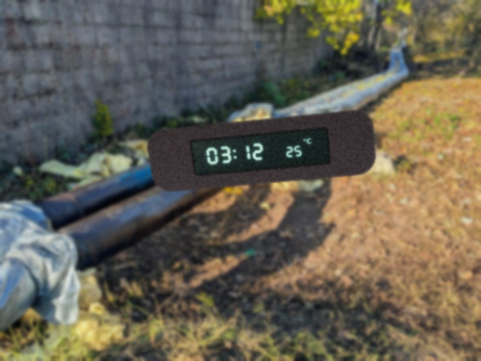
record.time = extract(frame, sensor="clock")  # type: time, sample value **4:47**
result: **3:12**
